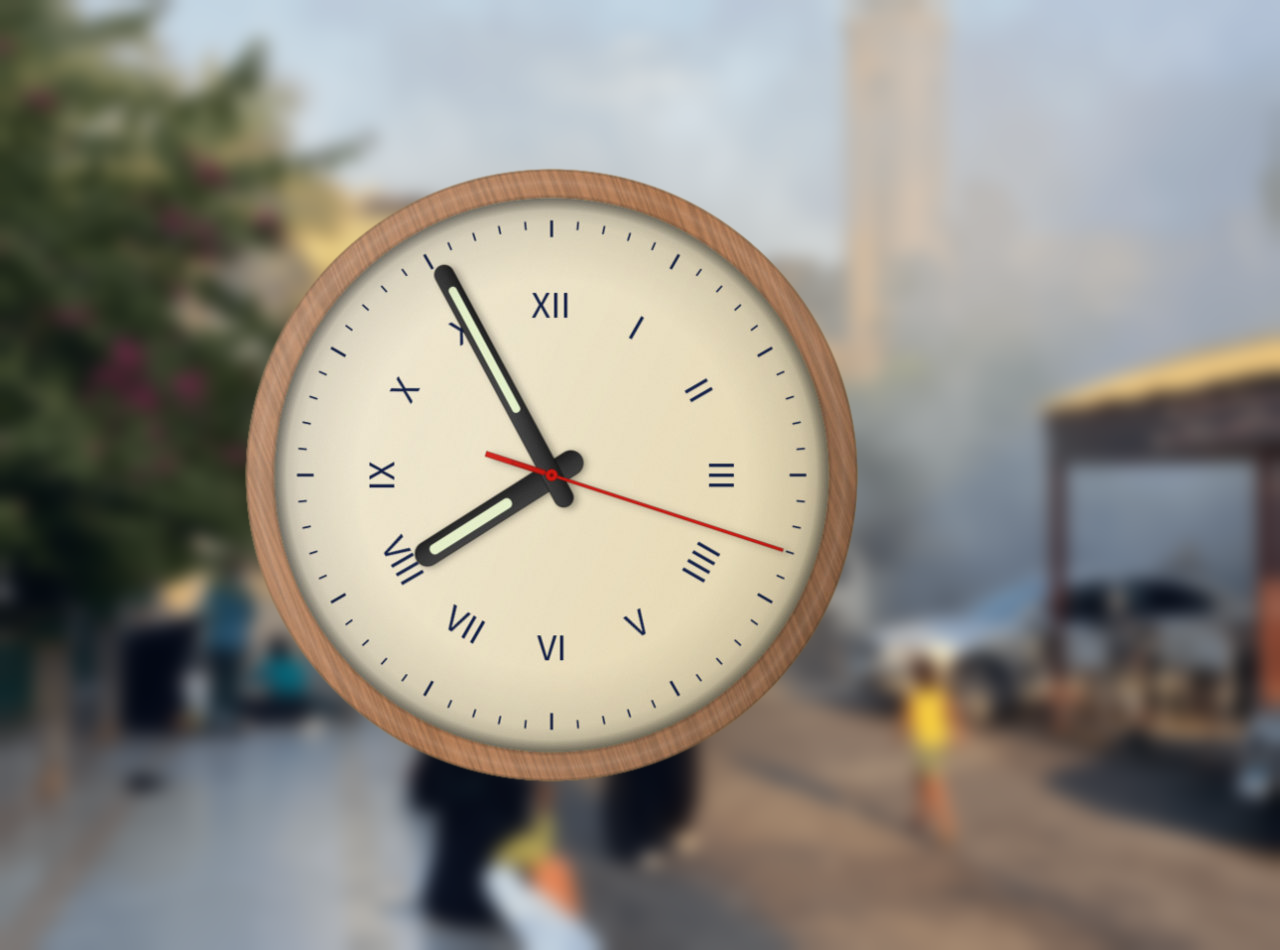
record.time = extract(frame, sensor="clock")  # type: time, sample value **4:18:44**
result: **7:55:18**
